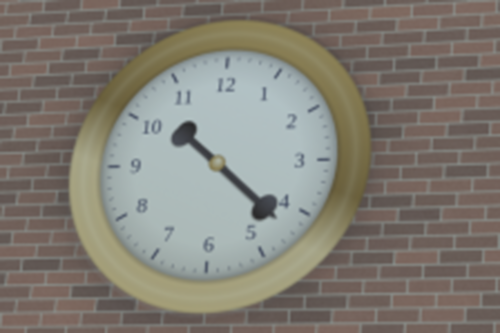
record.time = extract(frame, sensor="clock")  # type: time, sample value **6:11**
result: **10:22**
